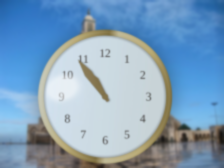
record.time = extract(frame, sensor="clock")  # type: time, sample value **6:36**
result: **10:54**
